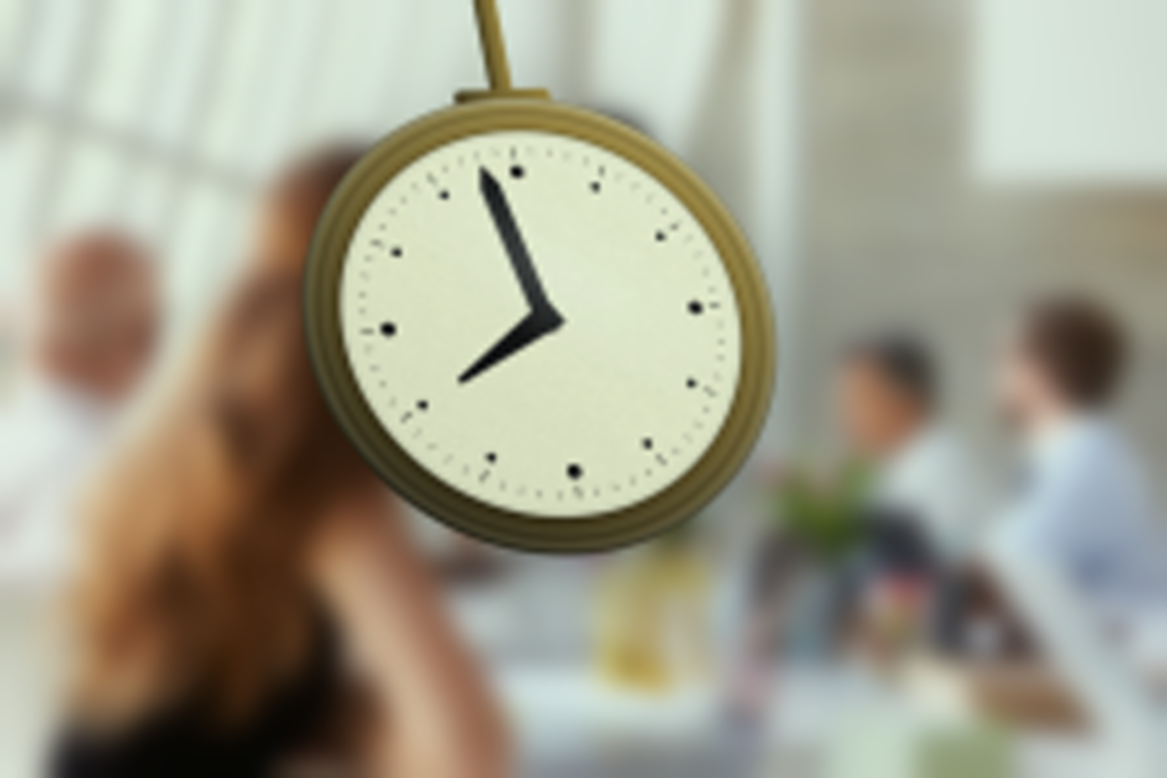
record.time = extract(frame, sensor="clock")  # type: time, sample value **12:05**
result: **7:58**
